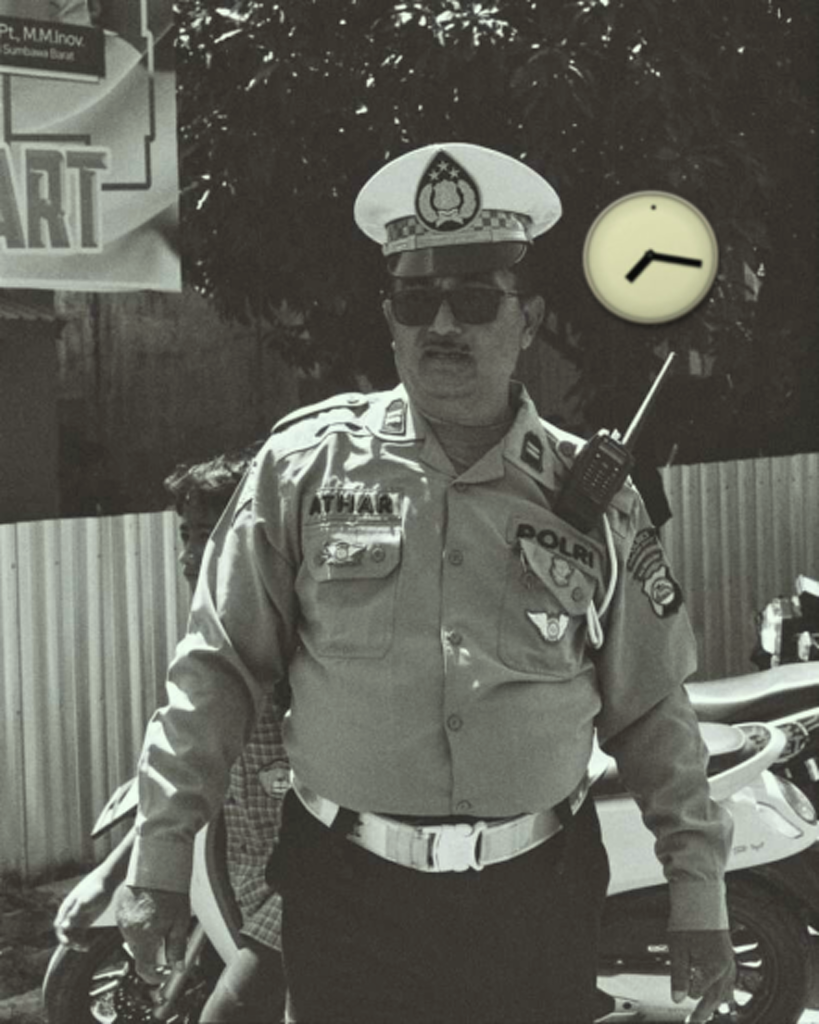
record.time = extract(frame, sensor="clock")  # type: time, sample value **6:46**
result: **7:16**
